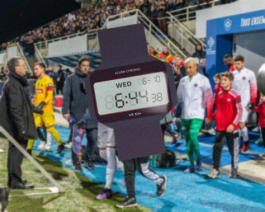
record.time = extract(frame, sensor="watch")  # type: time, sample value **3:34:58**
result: **6:44:38**
